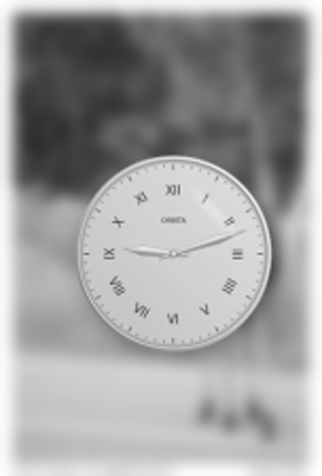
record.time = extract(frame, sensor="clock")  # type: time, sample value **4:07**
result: **9:12**
